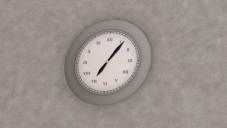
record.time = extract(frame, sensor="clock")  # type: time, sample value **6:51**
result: **7:06**
